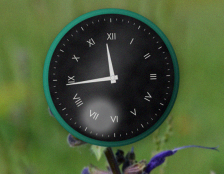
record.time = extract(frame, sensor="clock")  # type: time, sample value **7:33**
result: **11:44**
